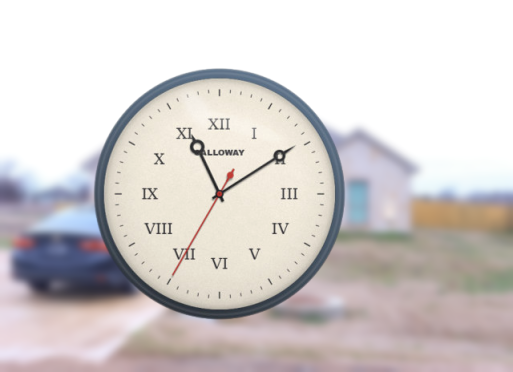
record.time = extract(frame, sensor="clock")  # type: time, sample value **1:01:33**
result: **11:09:35**
